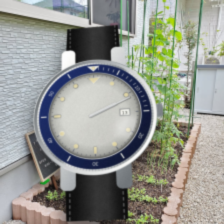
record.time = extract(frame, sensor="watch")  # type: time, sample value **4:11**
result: **2:11**
